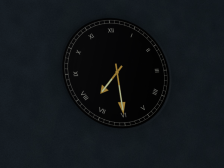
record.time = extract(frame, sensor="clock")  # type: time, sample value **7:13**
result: **7:30**
